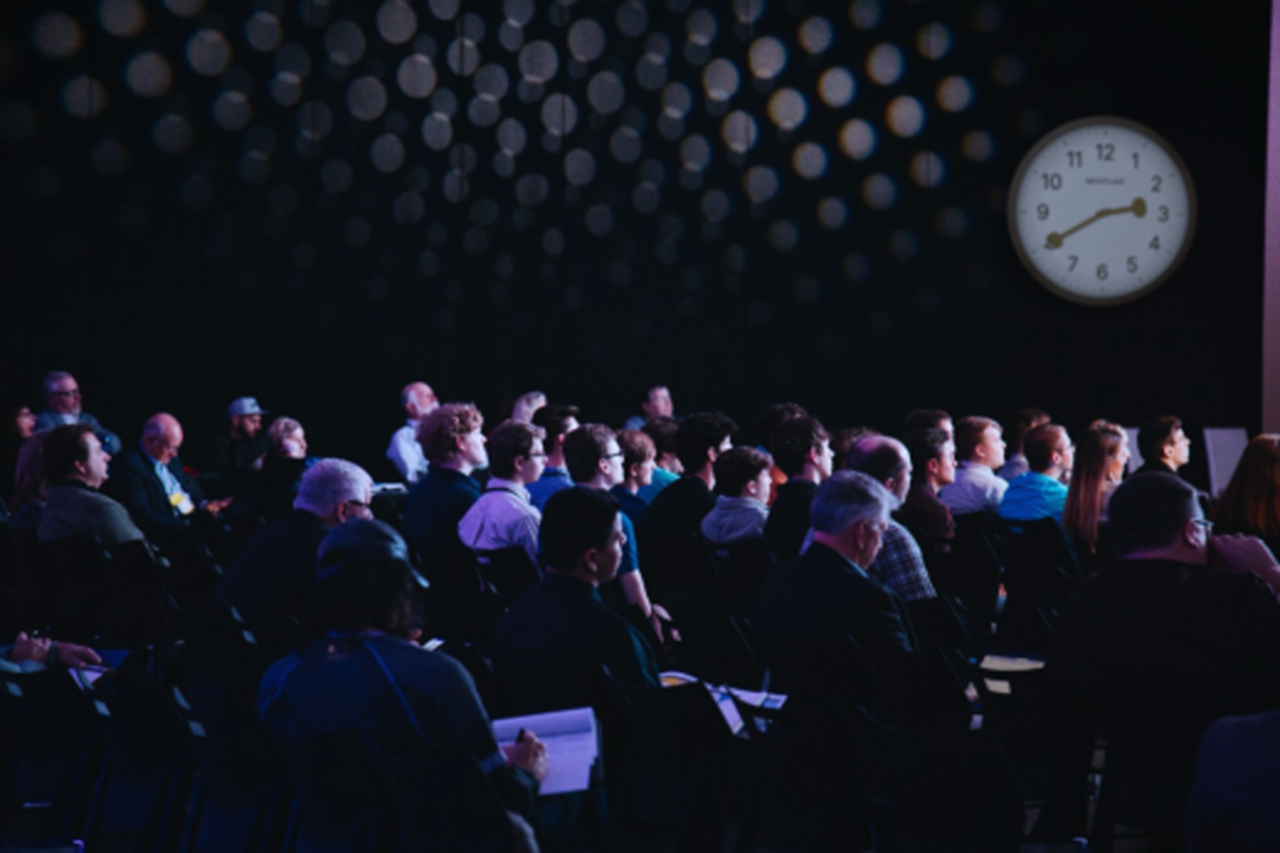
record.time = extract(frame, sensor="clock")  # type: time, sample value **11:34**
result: **2:40**
